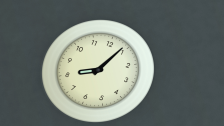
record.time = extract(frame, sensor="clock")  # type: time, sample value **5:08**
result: **8:04**
